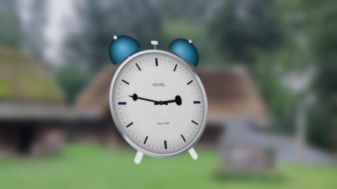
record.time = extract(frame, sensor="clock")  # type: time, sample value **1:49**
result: **2:47**
